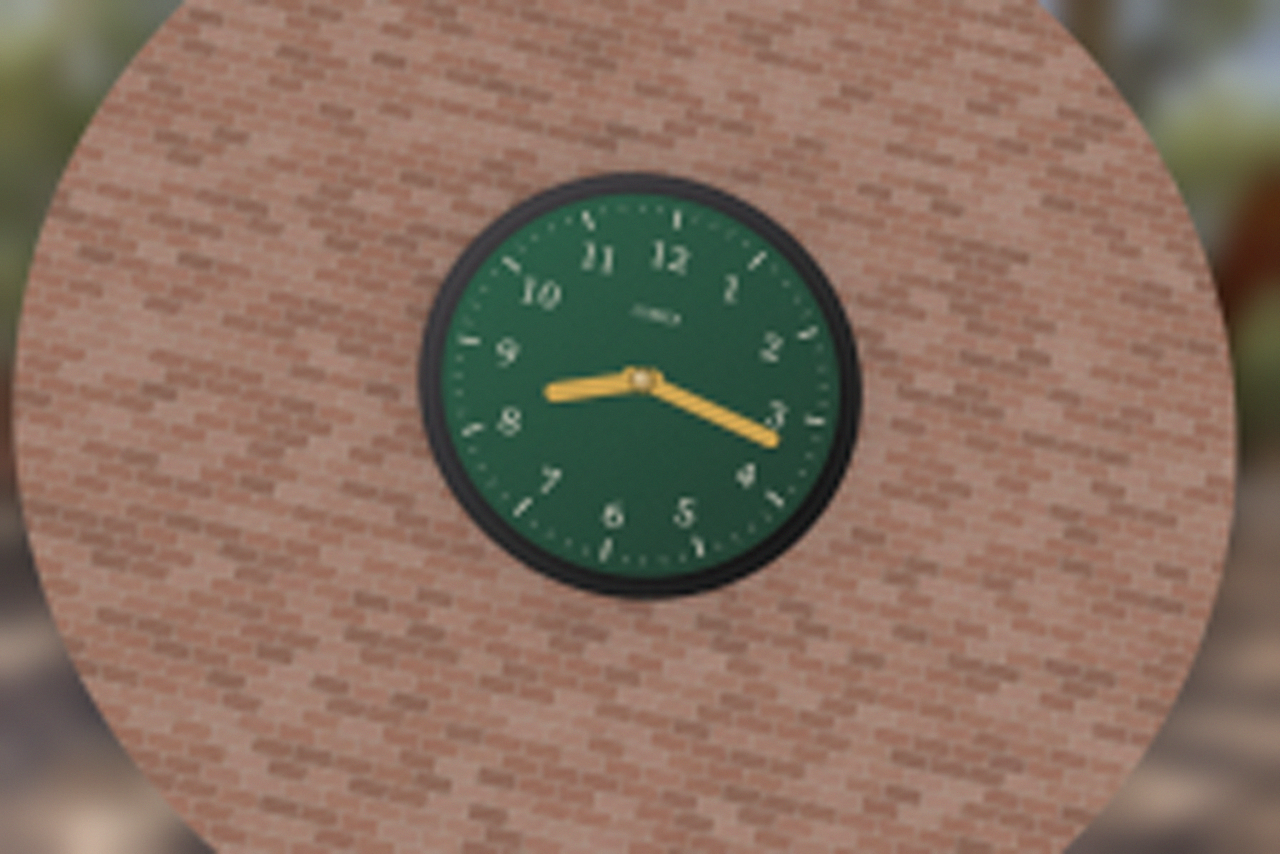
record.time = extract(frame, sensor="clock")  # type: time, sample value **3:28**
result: **8:17**
